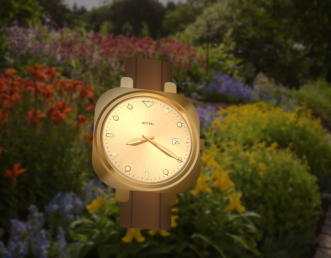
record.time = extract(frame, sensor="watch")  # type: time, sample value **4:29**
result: **8:20**
